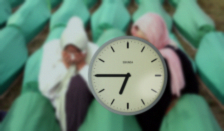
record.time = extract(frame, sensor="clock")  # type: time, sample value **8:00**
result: **6:45**
